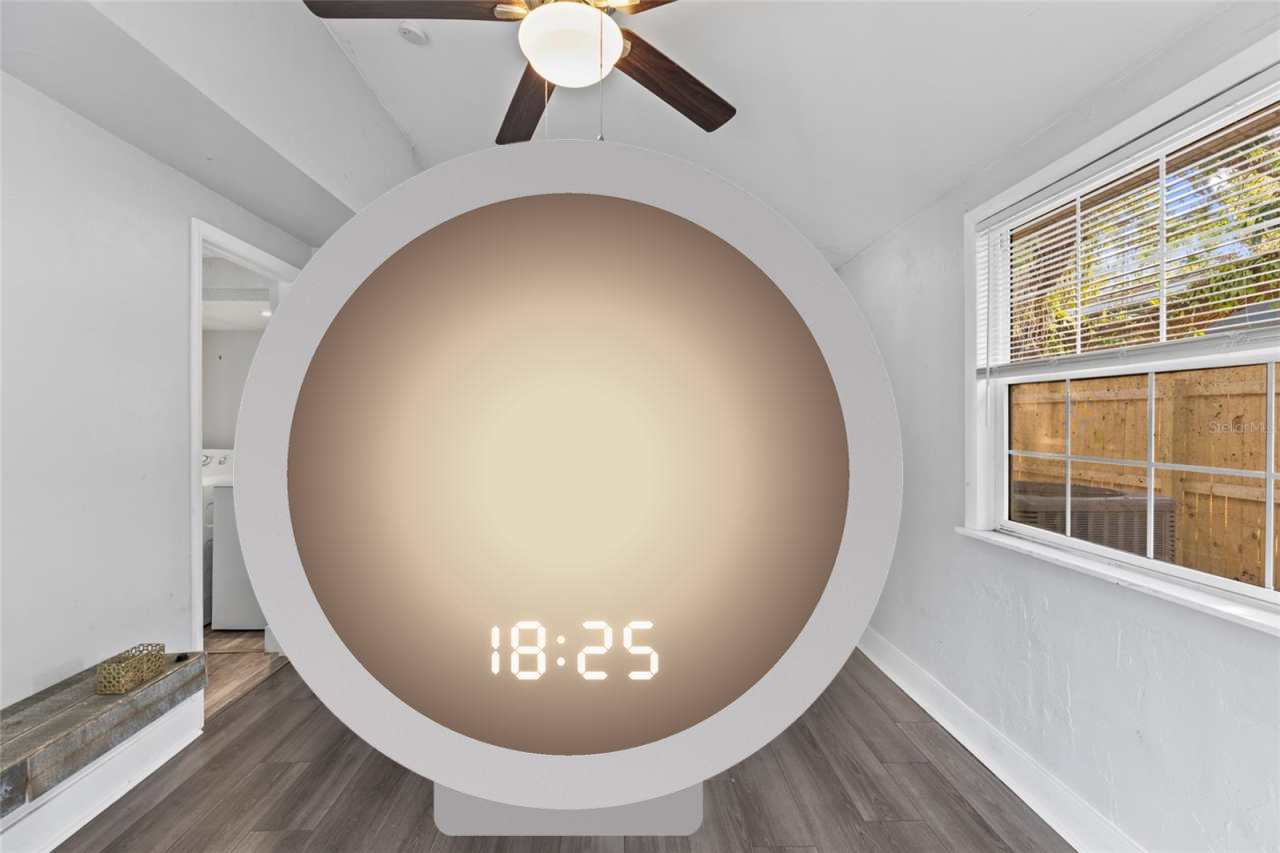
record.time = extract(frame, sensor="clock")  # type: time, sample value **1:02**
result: **18:25**
